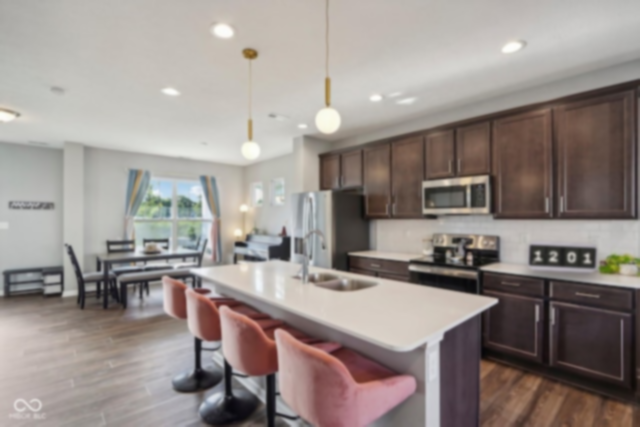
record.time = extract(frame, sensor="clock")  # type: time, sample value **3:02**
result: **12:01**
